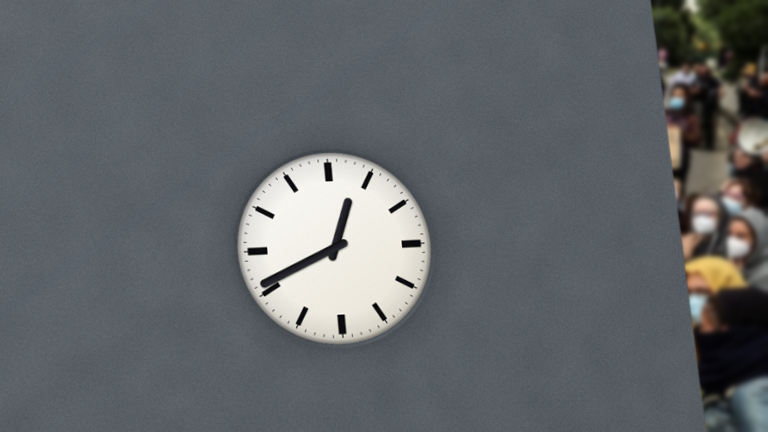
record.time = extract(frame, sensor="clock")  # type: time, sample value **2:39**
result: **12:41**
